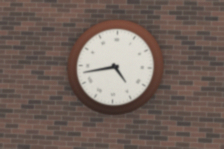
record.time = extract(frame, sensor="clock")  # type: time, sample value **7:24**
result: **4:43**
